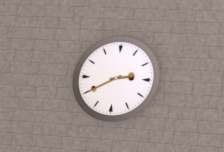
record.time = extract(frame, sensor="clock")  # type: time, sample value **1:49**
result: **2:40**
